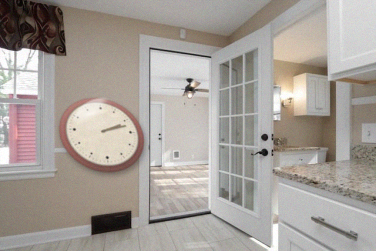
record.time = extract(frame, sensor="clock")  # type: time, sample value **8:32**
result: **2:12**
